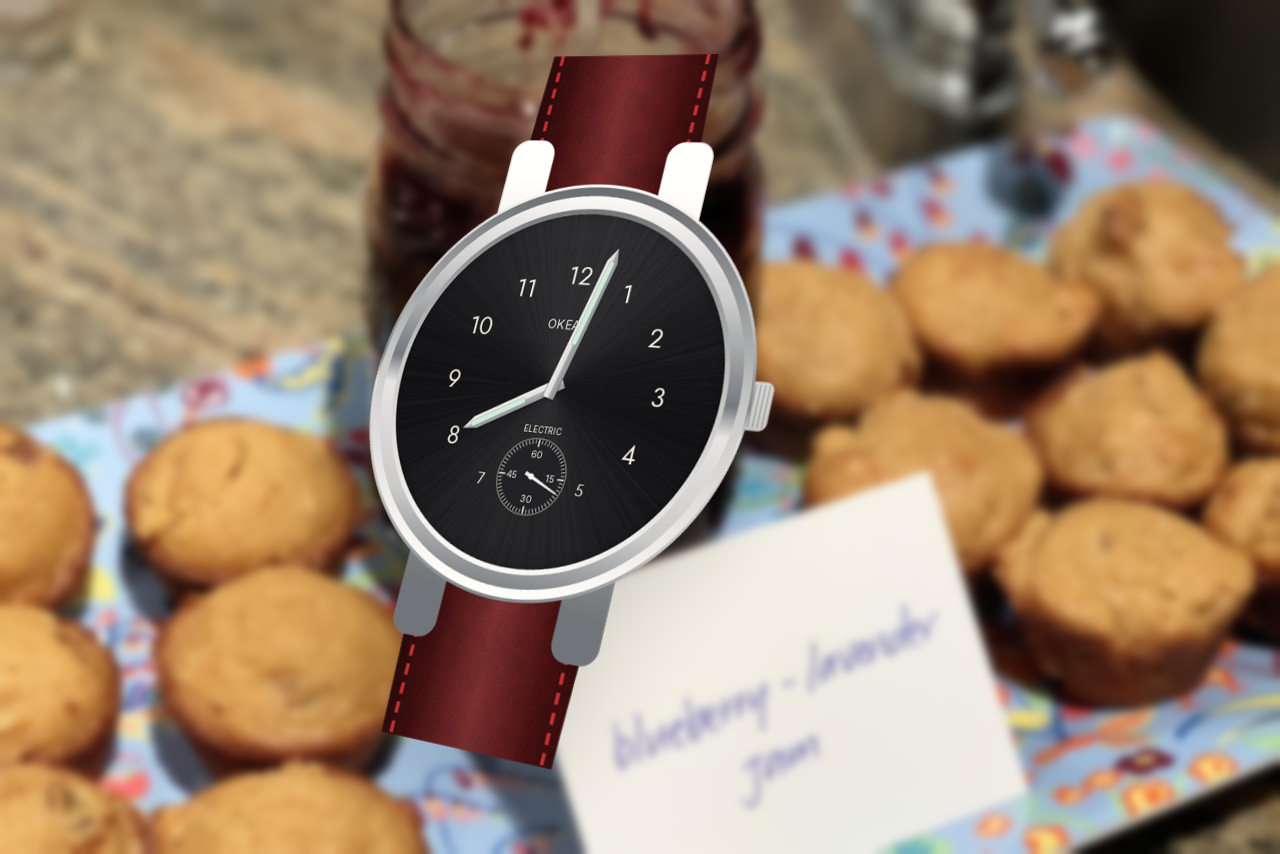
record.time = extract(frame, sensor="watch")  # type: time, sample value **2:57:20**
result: **8:02:19**
